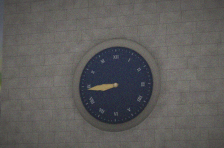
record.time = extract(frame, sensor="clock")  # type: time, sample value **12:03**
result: **8:44**
